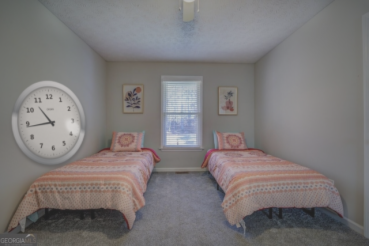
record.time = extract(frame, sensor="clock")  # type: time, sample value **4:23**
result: **10:44**
